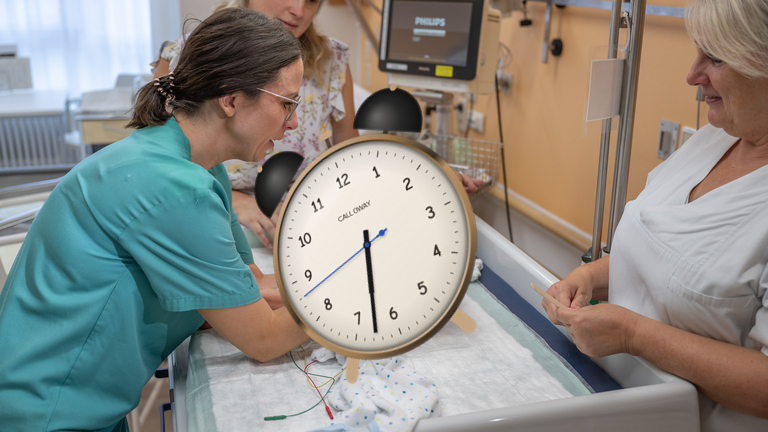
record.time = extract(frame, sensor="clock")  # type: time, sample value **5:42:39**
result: **6:32:43**
